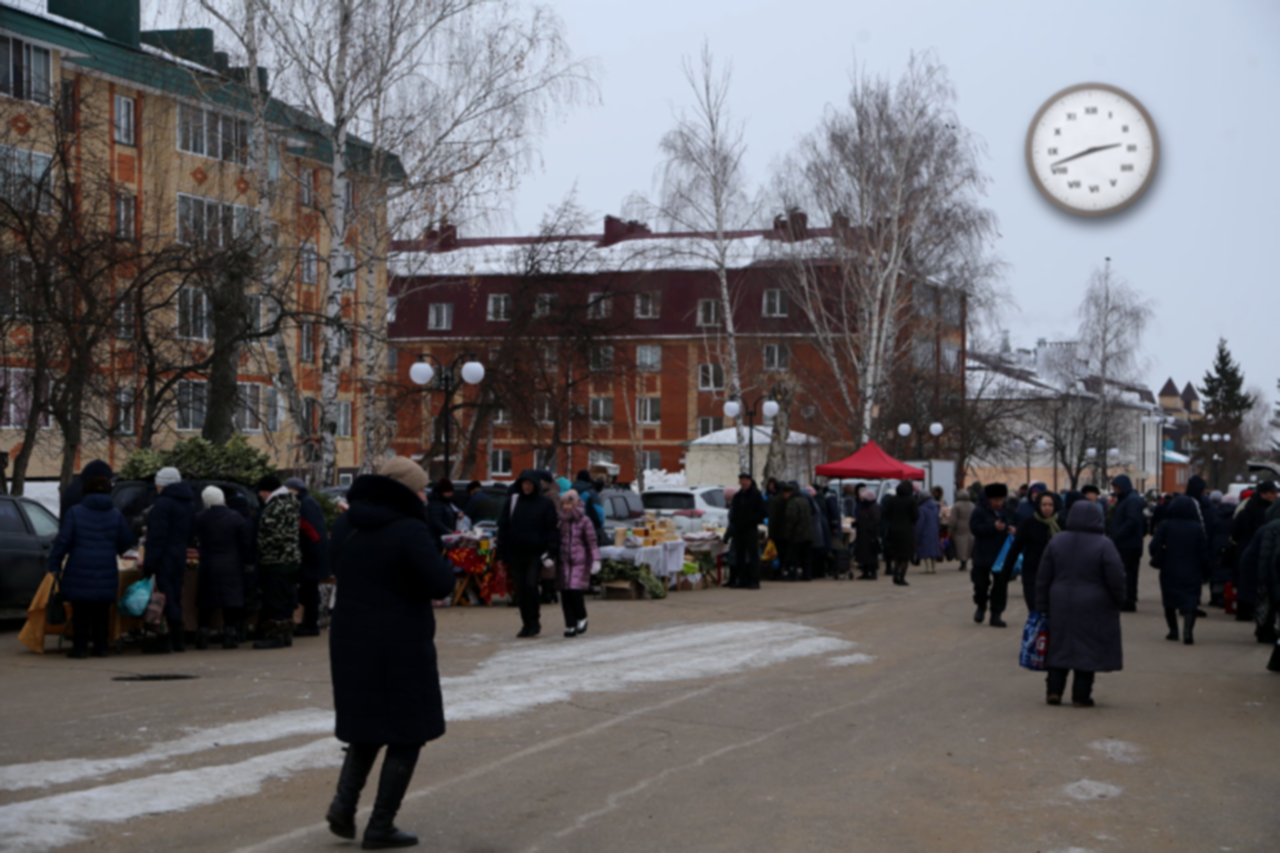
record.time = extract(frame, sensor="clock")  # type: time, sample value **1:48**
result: **2:42**
